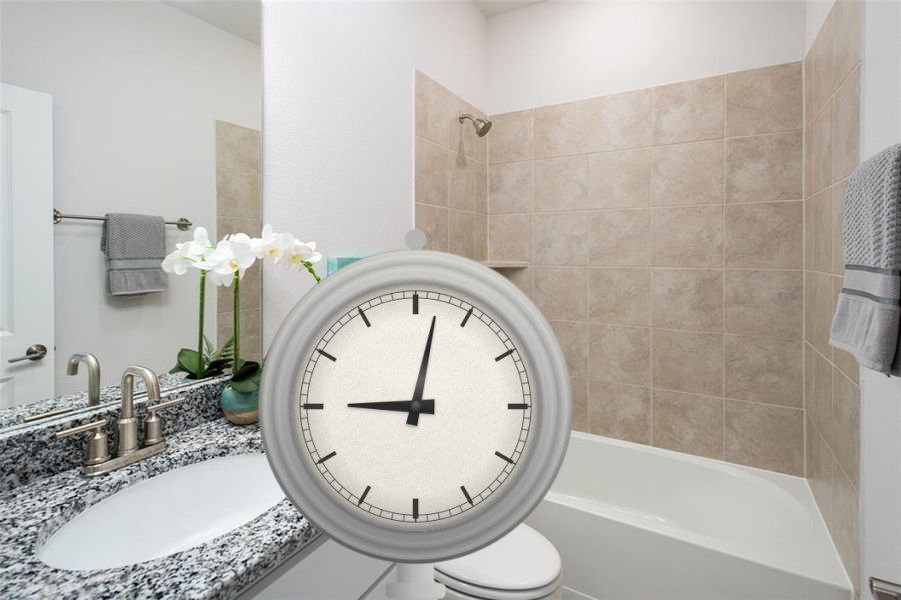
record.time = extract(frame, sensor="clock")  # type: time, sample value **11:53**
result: **9:02**
